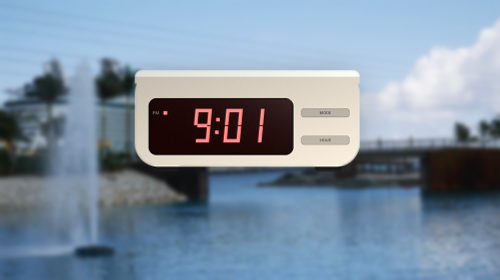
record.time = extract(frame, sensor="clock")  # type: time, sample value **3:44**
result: **9:01**
